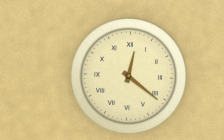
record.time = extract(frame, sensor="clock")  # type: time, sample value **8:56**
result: **12:21**
